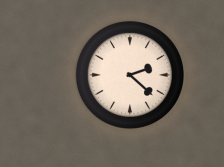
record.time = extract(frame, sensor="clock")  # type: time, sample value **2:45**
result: **2:22**
